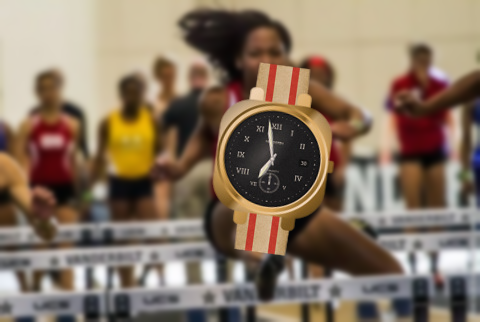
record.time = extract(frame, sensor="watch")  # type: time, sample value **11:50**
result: **6:58**
